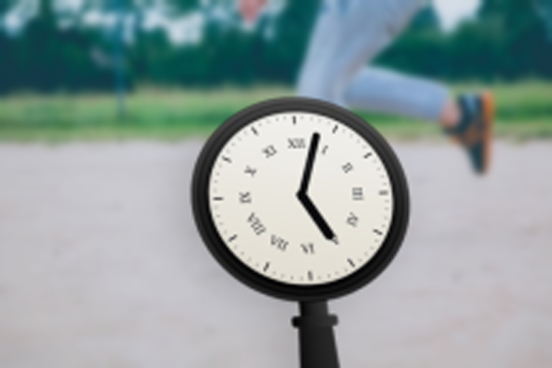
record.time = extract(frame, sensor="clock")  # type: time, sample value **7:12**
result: **5:03**
